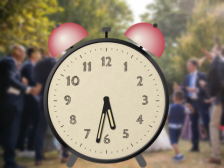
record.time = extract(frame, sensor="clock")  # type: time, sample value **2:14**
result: **5:32**
